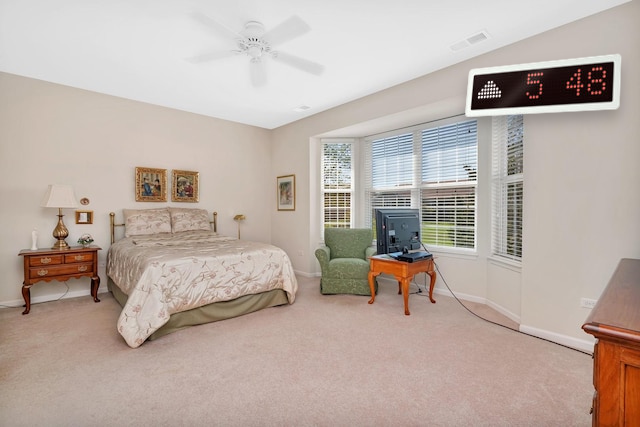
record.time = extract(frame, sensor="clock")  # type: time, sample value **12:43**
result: **5:48**
